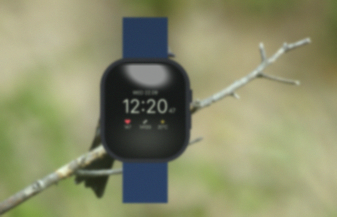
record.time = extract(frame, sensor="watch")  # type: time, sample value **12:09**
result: **12:20**
